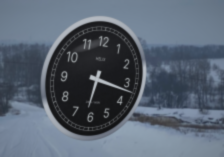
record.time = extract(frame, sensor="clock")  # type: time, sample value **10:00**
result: **6:17**
